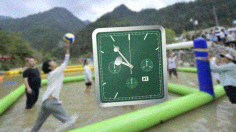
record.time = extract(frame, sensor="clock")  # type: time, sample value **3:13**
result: **9:54**
